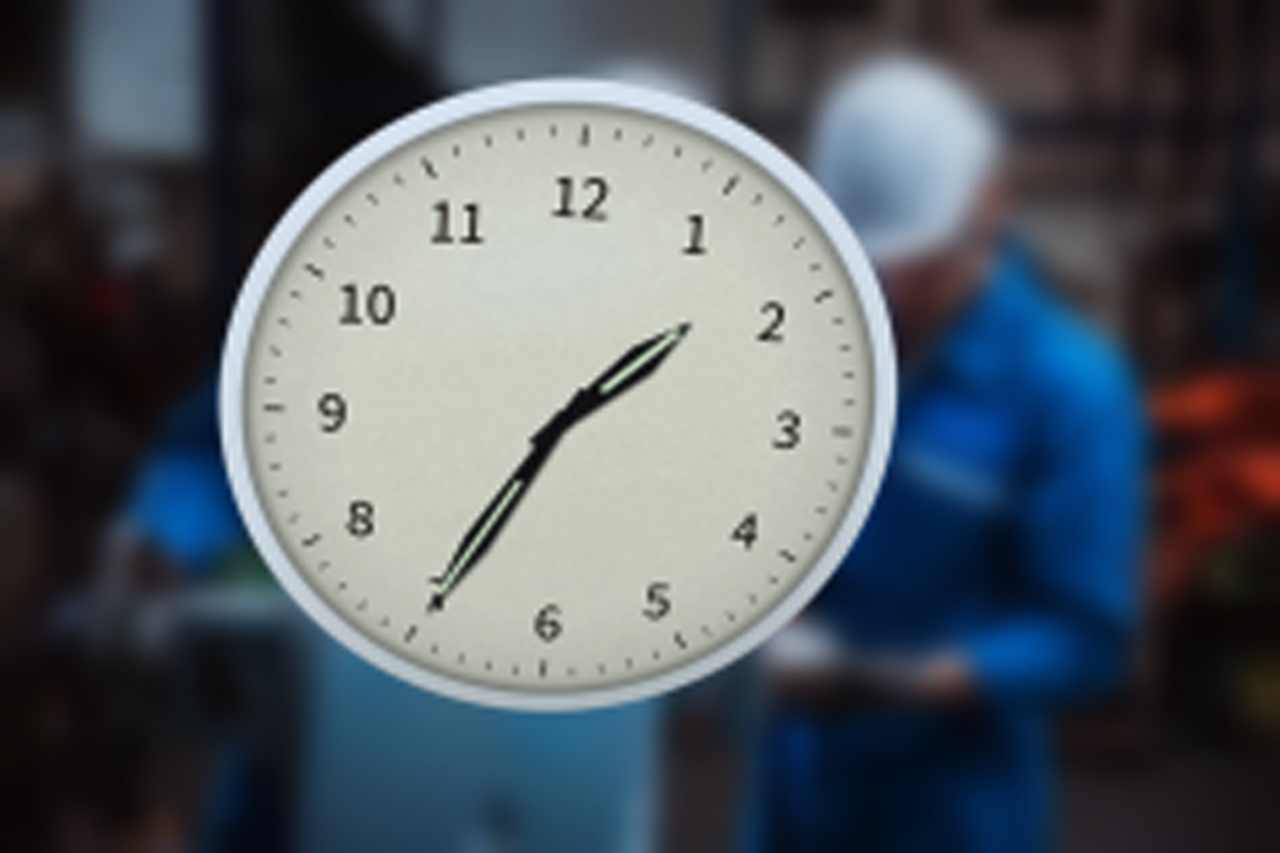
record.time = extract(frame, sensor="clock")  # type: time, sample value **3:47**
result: **1:35**
